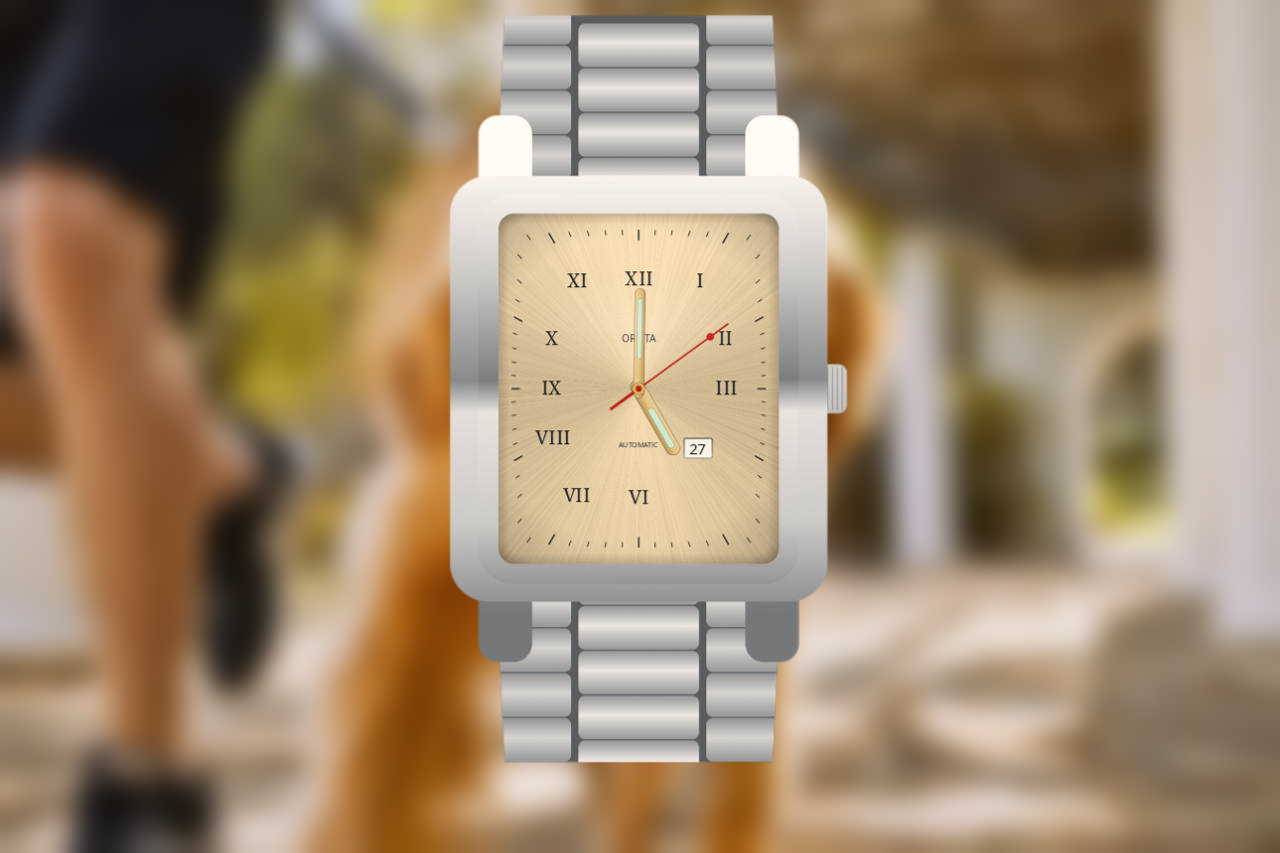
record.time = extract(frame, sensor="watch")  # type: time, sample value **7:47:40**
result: **5:00:09**
